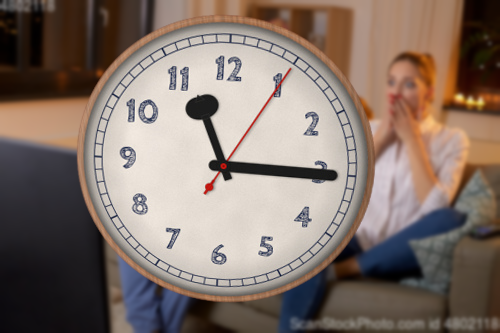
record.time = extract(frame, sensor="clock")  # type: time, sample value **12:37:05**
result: **11:15:05**
